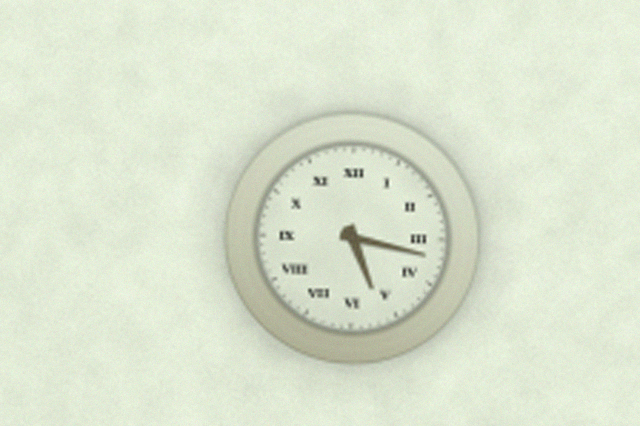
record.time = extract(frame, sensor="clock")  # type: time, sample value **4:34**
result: **5:17**
